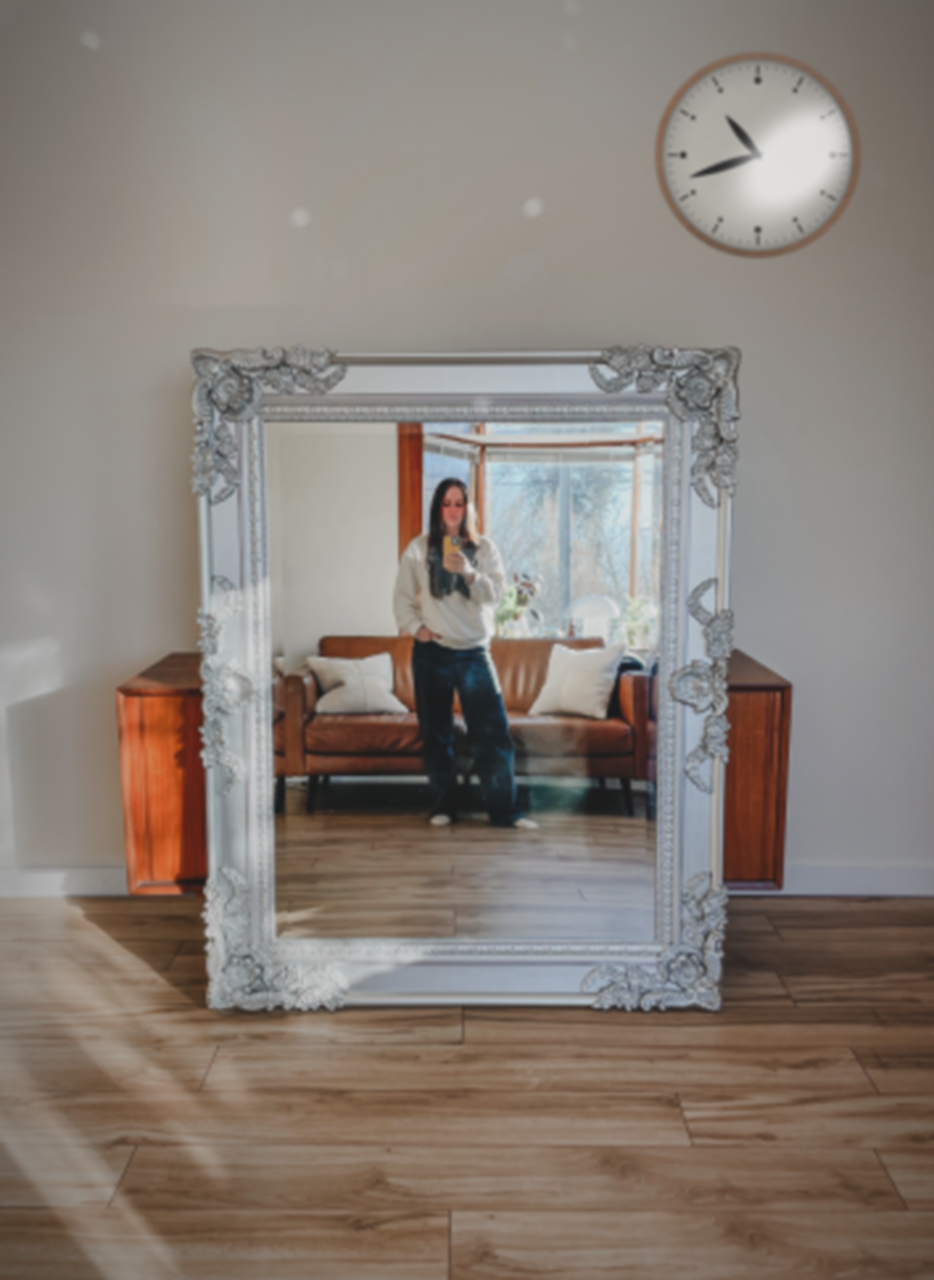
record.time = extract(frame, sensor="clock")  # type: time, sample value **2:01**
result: **10:42**
